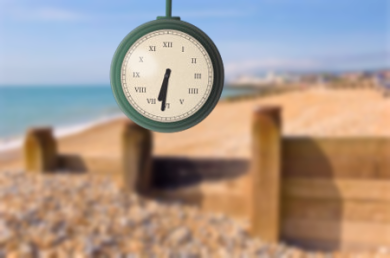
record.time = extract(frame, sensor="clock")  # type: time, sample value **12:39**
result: **6:31**
